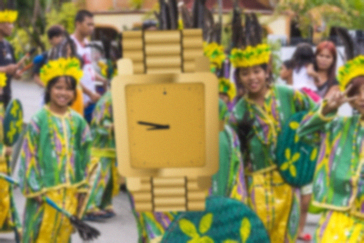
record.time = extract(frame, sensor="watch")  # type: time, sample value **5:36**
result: **8:47**
